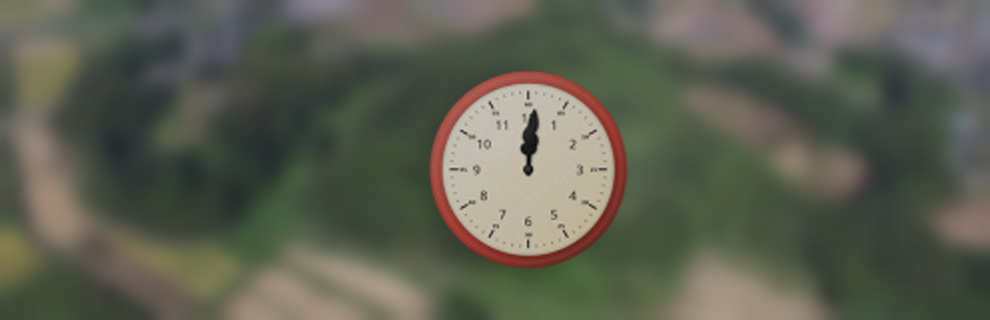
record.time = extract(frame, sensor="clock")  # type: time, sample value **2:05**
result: **12:01**
